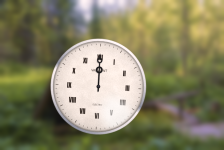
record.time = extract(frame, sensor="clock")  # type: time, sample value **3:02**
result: **12:00**
